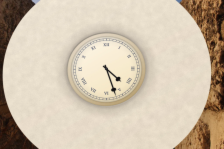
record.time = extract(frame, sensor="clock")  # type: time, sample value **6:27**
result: **4:27**
